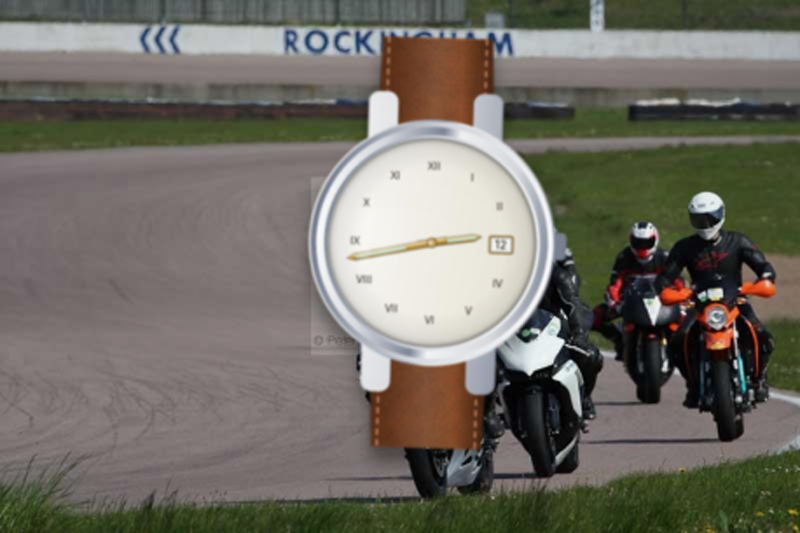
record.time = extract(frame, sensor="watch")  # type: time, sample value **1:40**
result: **2:43**
